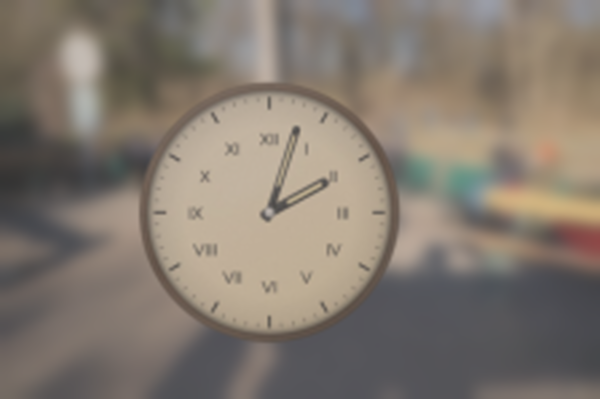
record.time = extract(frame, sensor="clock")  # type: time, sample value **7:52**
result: **2:03**
